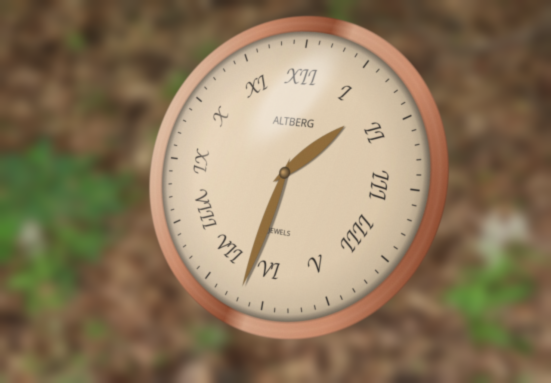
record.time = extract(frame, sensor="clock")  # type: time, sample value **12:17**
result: **1:32**
